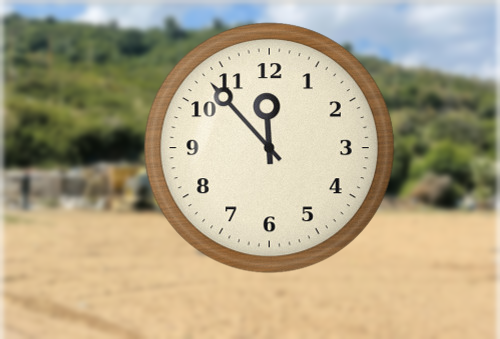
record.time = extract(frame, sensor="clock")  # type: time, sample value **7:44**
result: **11:53**
